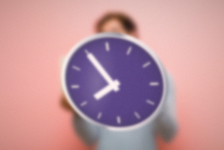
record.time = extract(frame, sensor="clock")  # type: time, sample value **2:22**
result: **7:55**
